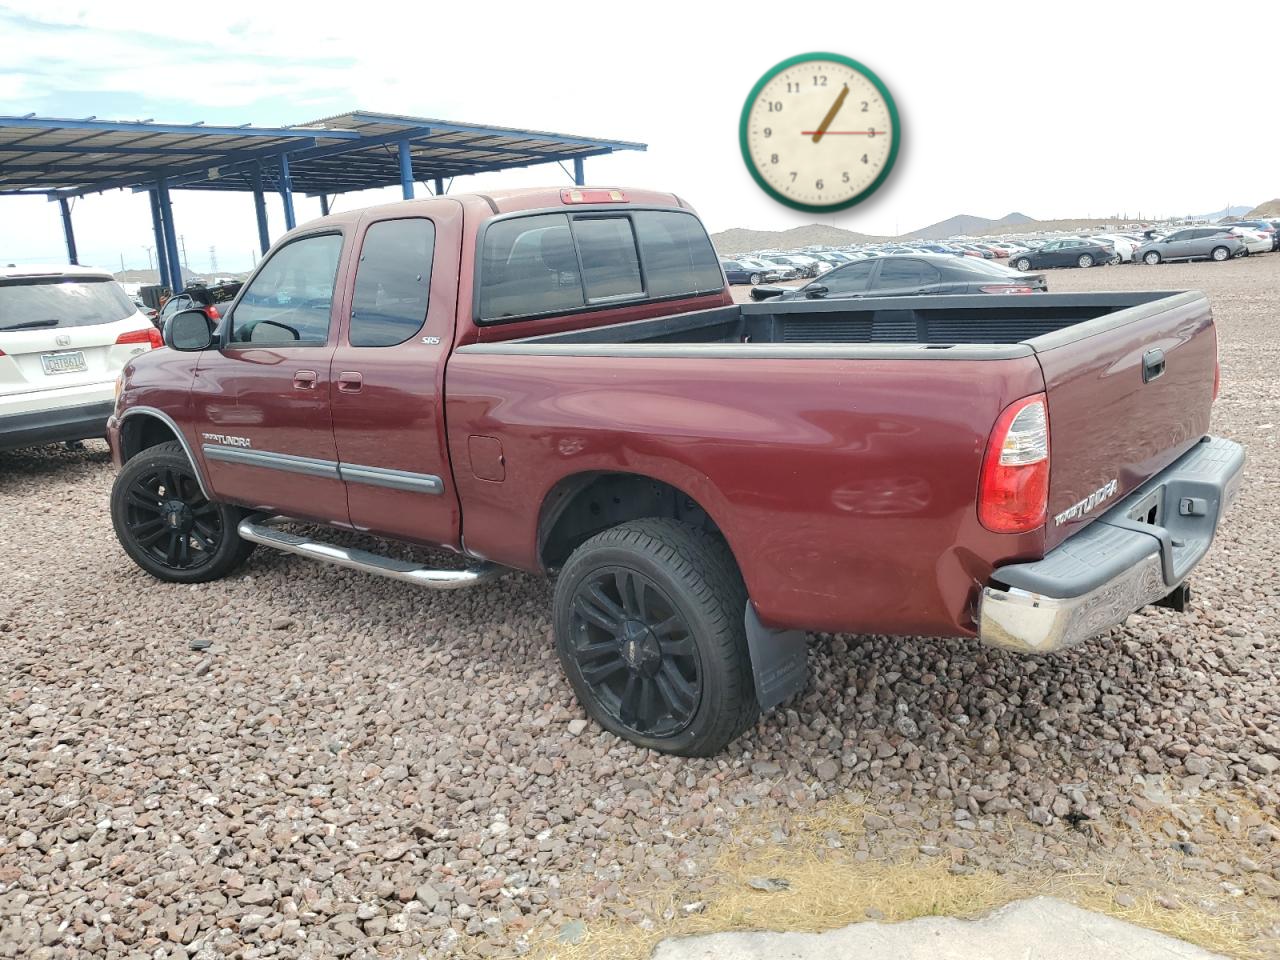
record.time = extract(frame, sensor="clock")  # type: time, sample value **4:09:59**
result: **1:05:15**
